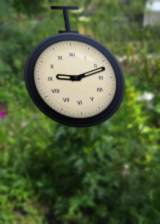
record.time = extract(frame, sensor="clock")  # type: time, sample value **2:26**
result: **9:12**
